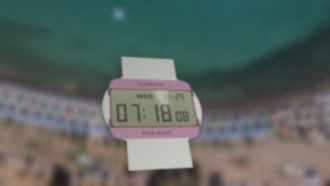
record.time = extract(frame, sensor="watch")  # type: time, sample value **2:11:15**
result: **7:18:08**
